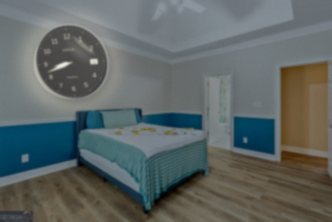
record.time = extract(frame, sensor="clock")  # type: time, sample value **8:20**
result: **8:42**
